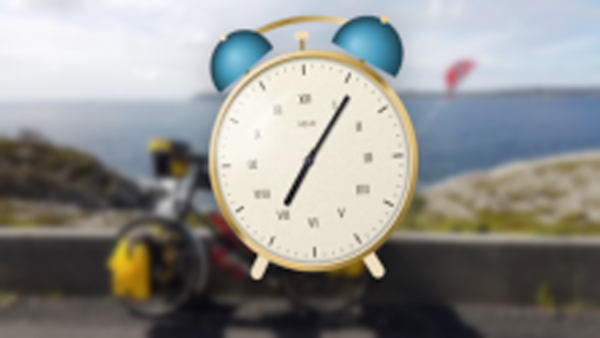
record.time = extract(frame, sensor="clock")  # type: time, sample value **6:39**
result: **7:06**
